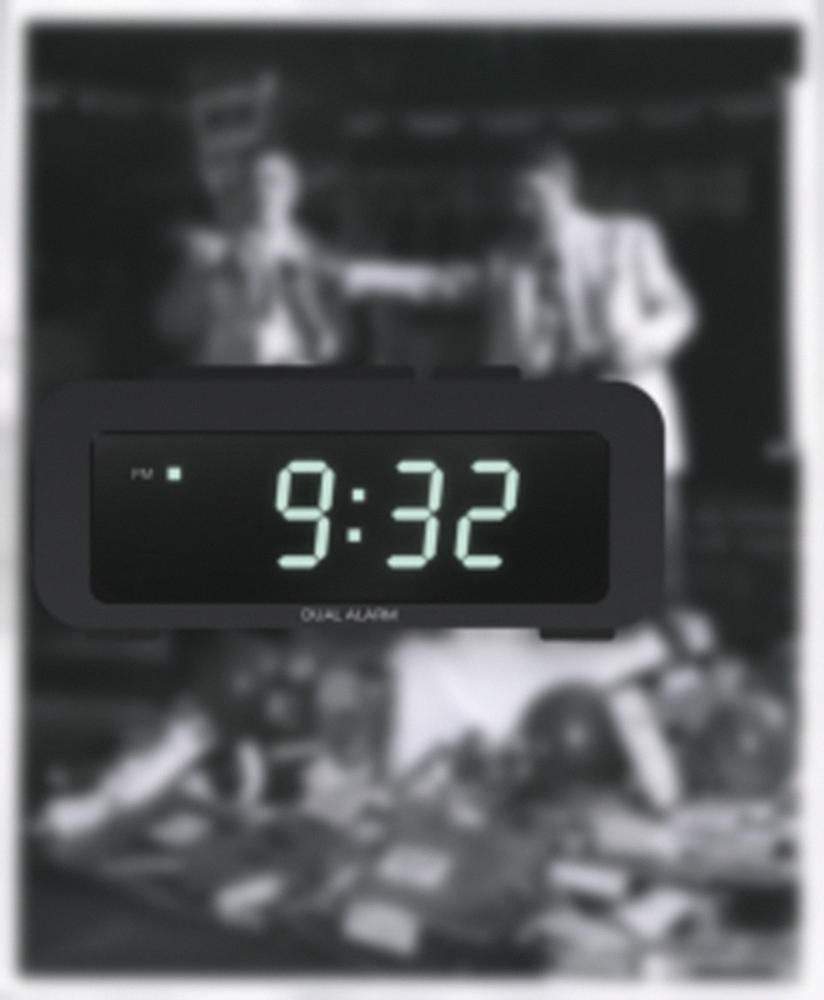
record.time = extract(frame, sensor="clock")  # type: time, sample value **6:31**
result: **9:32**
